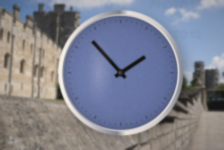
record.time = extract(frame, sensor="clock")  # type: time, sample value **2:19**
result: **1:53**
